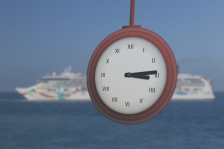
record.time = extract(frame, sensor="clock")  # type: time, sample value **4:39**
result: **3:14**
